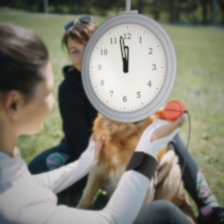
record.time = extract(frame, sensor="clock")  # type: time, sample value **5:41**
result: **11:58**
